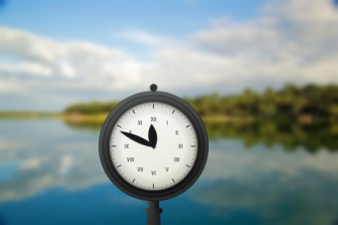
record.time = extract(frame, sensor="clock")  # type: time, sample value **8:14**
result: **11:49**
